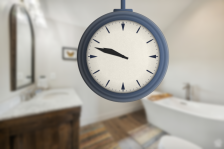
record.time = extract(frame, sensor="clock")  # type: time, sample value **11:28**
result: **9:48**
